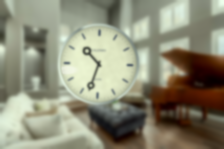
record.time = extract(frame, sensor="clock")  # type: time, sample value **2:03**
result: **10:33**
